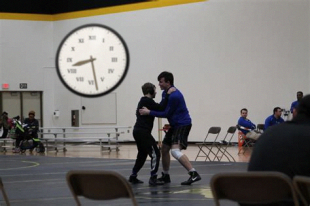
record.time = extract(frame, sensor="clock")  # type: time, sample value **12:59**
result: **8:28**
